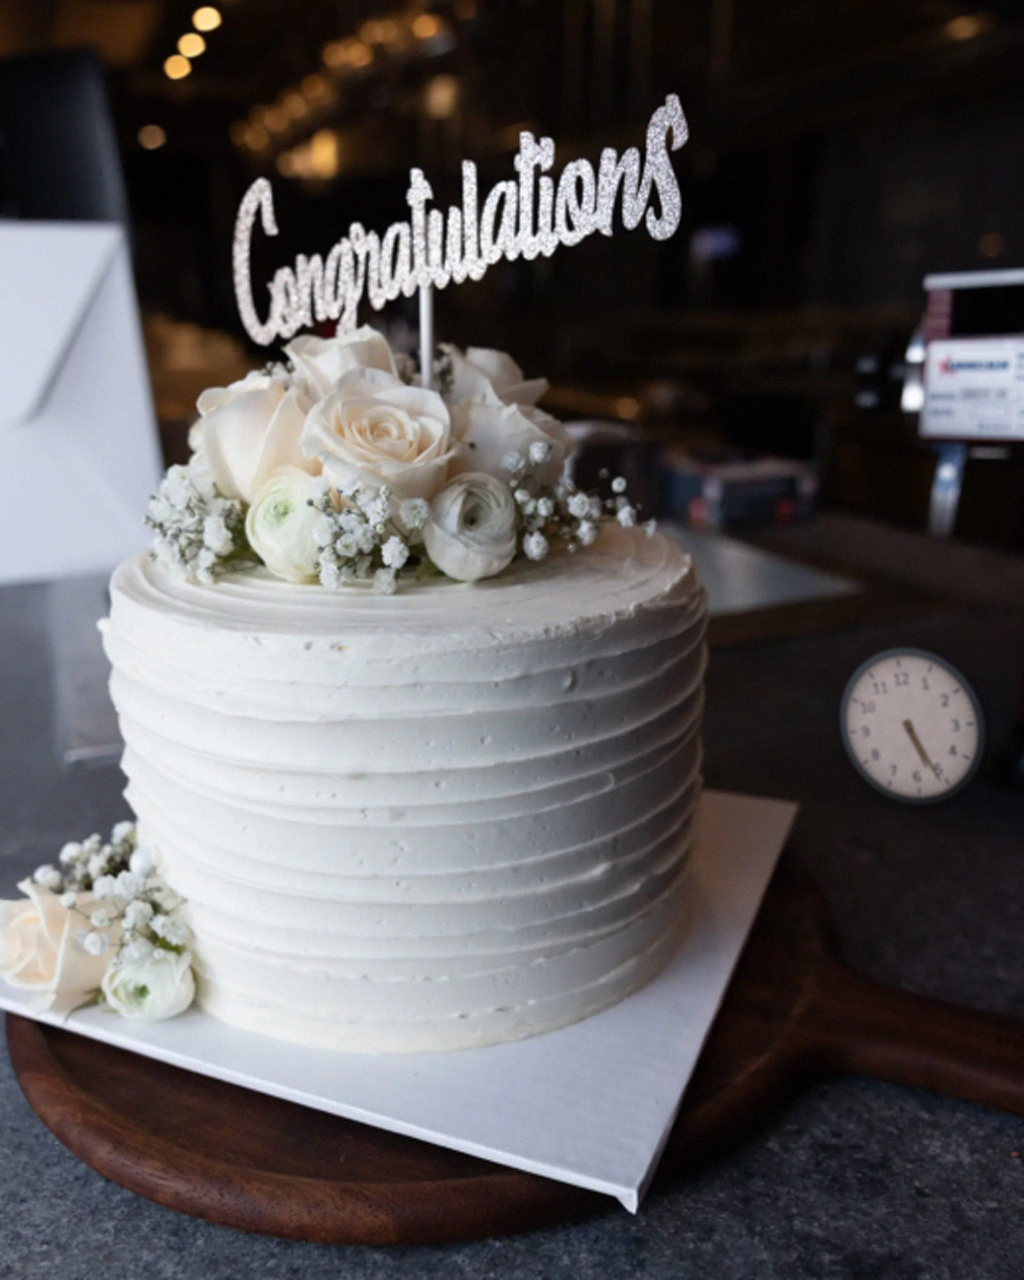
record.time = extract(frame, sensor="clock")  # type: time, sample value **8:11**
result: **5:26**
